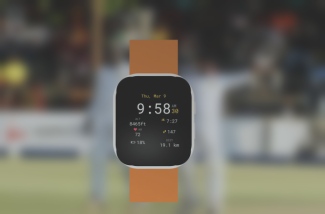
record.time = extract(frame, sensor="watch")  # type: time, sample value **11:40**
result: **9:58**
